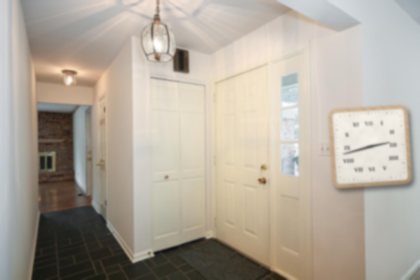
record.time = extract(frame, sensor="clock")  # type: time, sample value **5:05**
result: **2:43**
